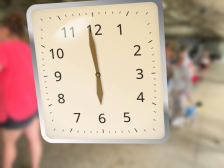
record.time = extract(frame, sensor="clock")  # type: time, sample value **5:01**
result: **5:59**
